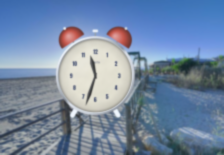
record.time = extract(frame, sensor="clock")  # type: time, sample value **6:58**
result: **11:33**
